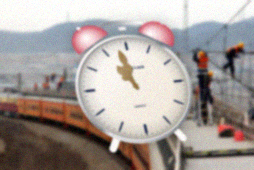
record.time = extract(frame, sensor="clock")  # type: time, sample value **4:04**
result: **10:58**
